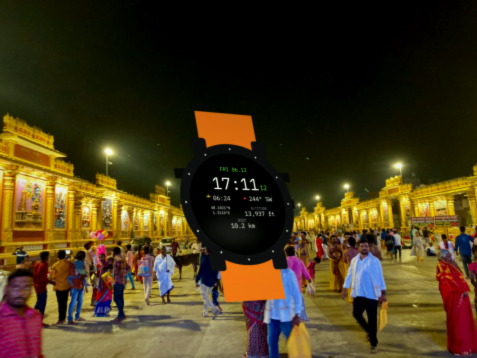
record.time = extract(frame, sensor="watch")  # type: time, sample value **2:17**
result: **17:11**
